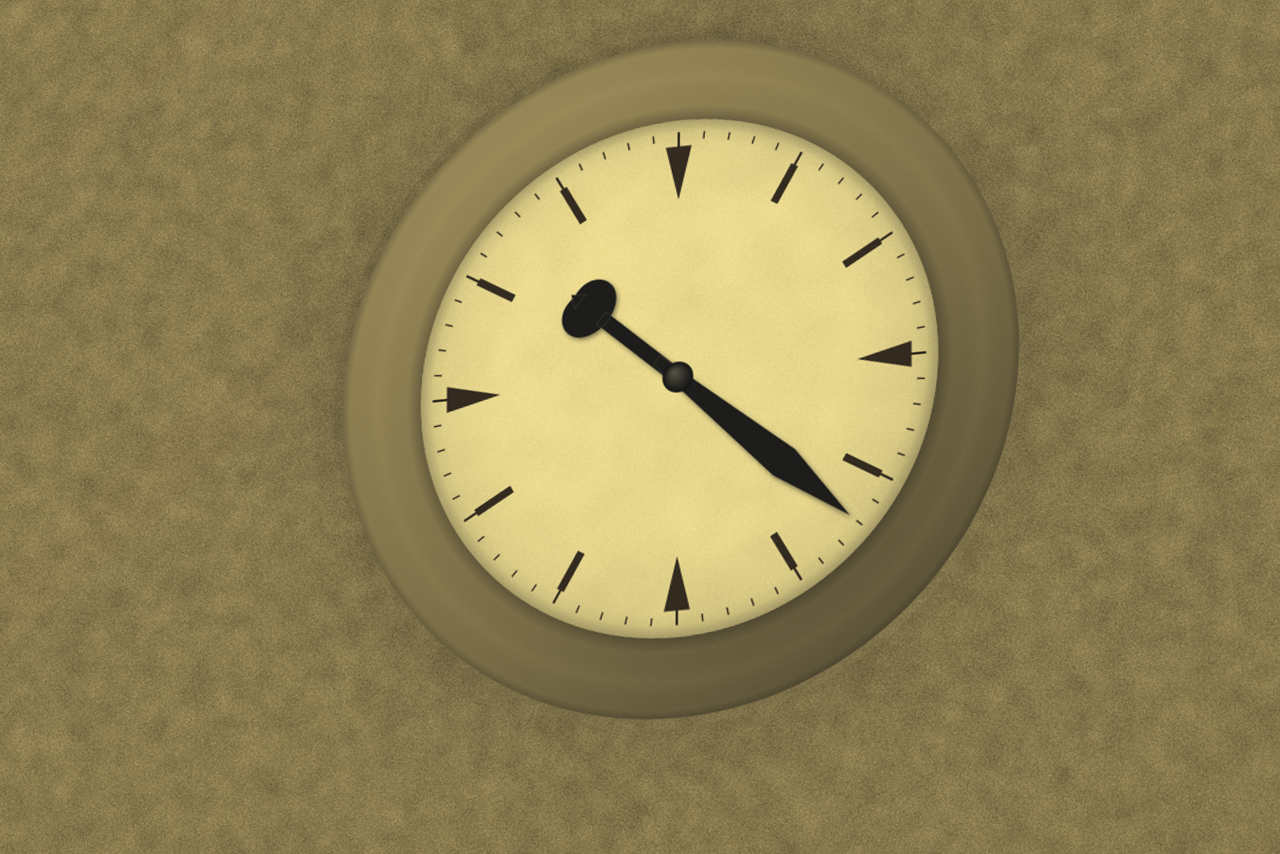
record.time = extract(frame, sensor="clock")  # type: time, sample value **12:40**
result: **10:22**
